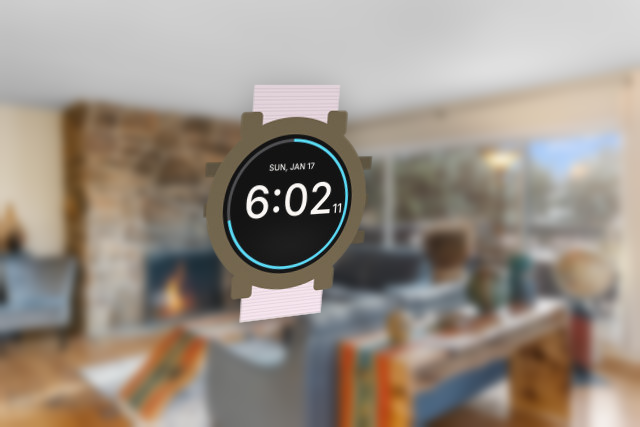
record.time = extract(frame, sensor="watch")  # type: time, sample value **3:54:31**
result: **6:02:11**
